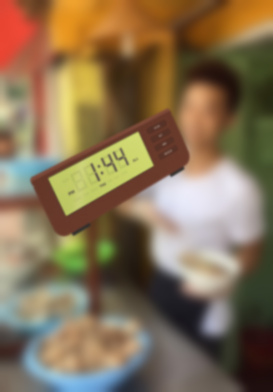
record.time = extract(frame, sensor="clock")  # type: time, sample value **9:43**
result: **1:44**
